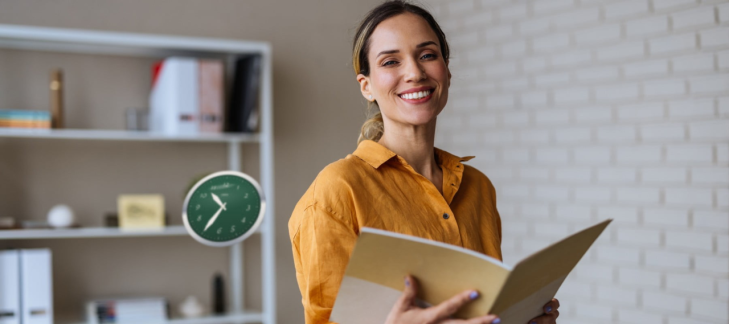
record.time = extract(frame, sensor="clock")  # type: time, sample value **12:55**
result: **10:35**
